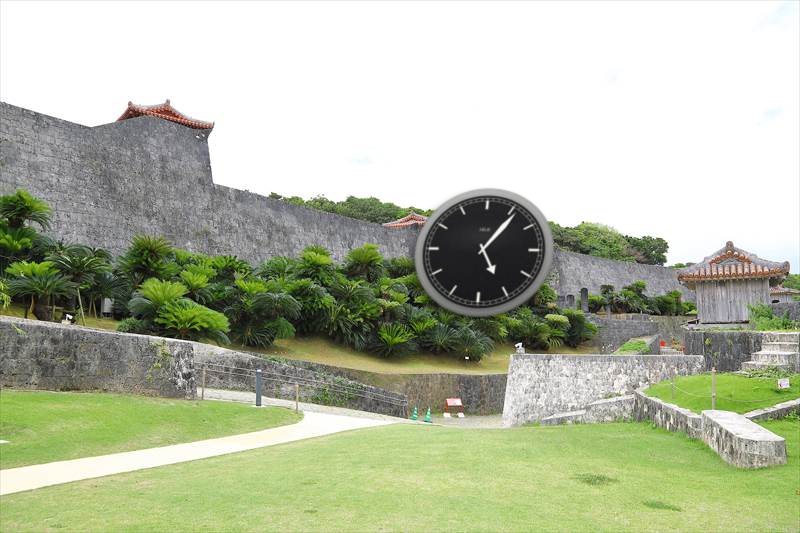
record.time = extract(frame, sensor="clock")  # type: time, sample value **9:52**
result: **5:06**
